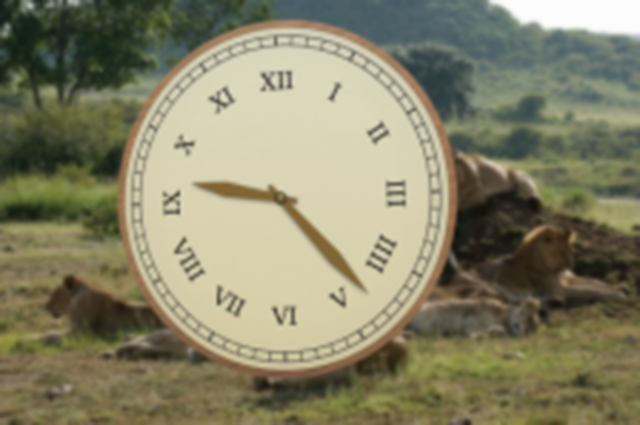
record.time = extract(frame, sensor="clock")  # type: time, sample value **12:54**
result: **9:23**
